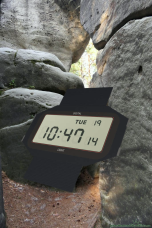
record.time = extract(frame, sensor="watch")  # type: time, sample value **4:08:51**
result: **10:47:14**
